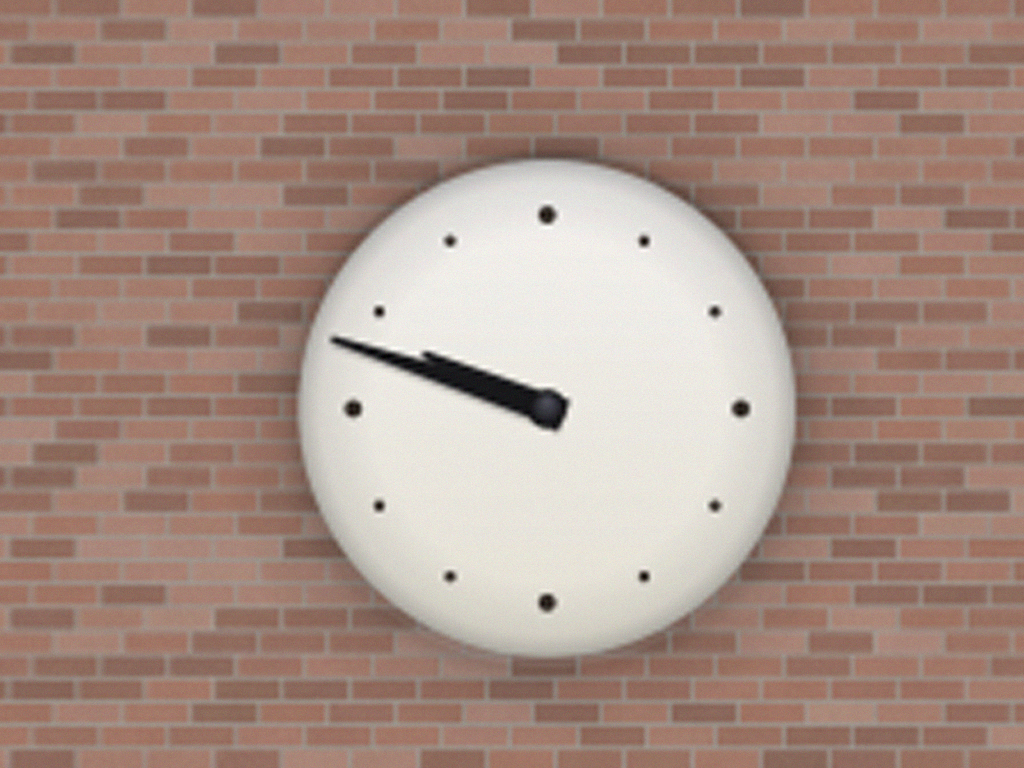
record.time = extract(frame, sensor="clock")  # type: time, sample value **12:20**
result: **9:48**
